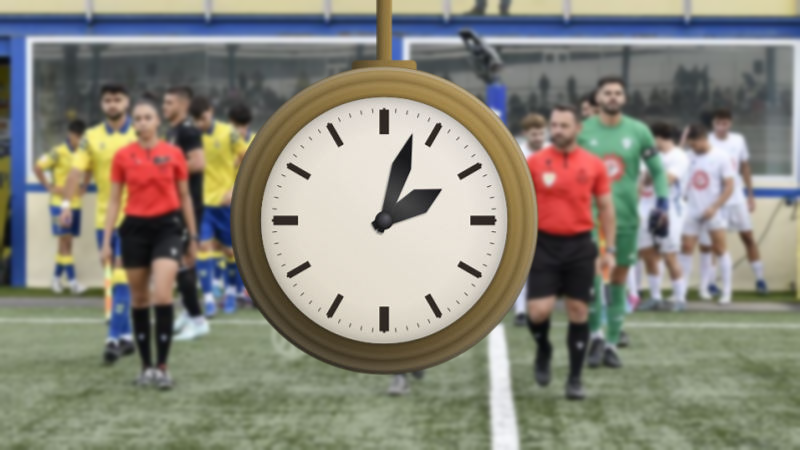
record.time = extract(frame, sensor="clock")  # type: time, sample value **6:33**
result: **2:03**
